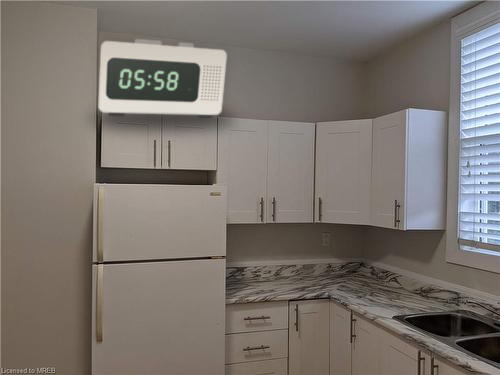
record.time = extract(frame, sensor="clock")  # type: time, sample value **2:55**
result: **5:58**
